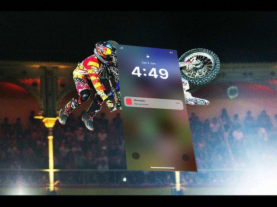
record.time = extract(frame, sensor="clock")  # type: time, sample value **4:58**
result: **4:49**
